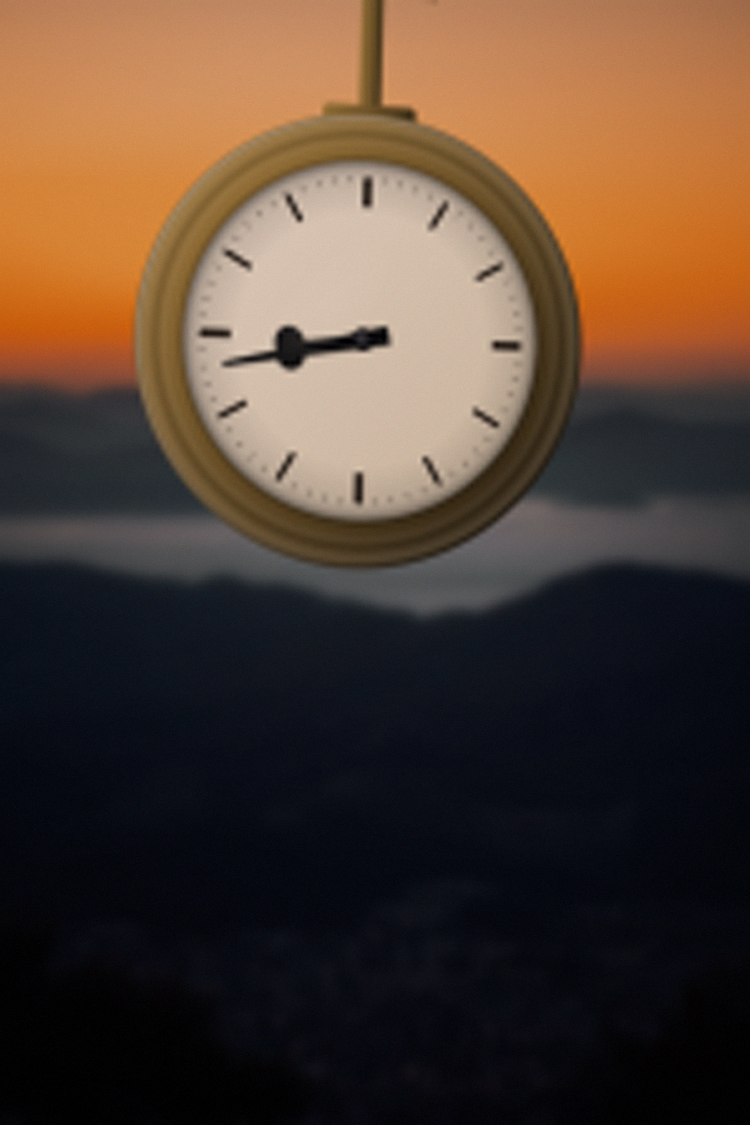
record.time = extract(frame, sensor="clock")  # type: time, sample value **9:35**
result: **8:43**
